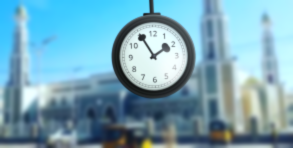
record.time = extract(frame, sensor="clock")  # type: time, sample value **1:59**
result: **1:55**
